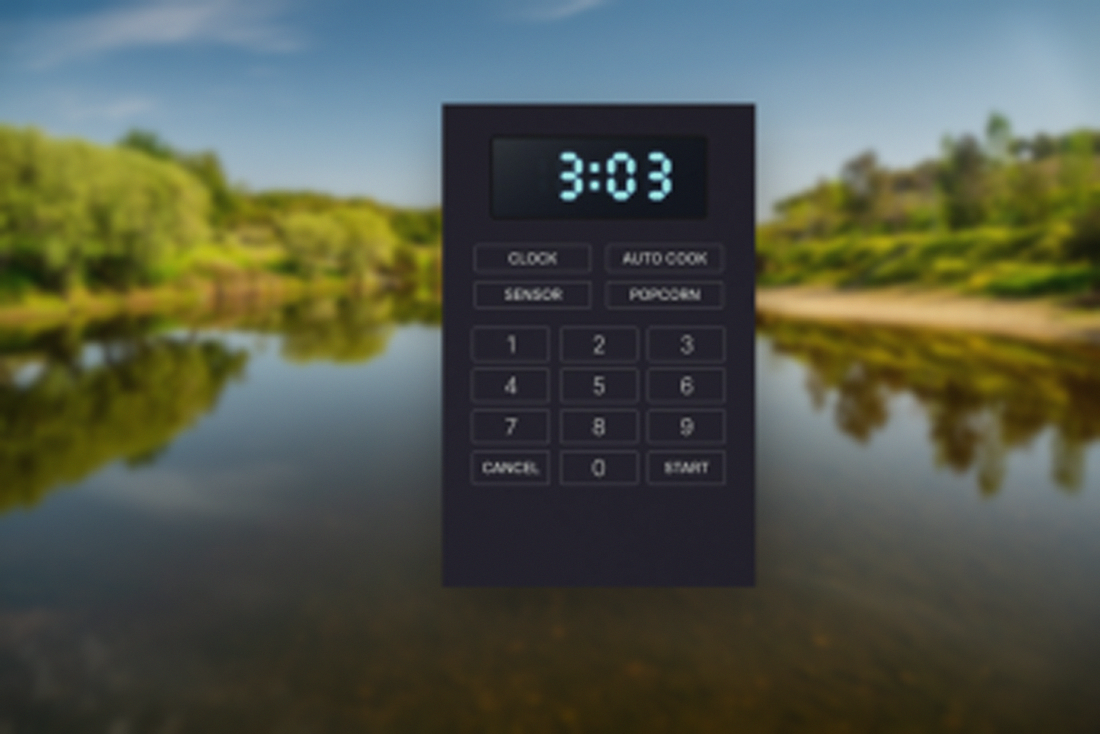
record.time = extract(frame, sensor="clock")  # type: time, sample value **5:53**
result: **3:03**
